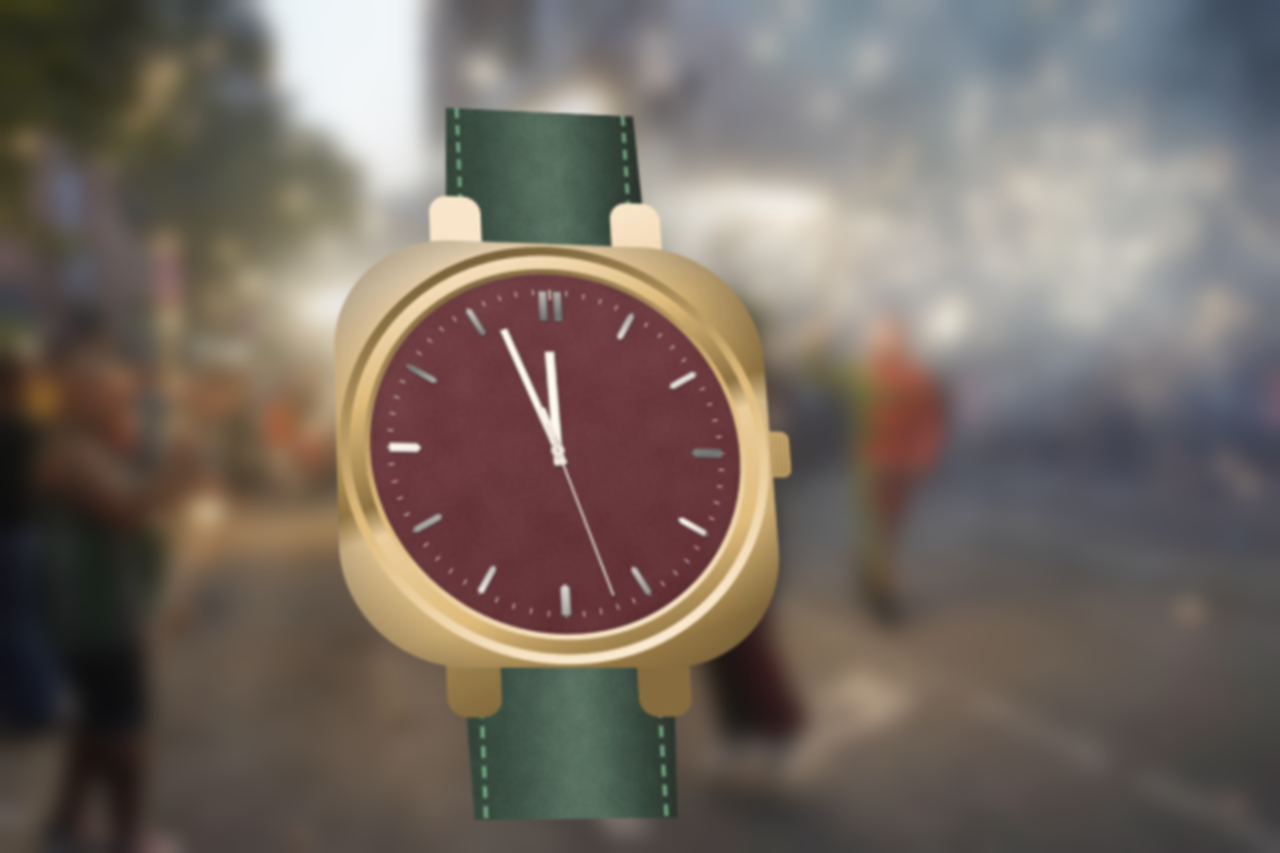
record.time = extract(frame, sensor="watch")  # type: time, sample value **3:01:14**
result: **11:56:27**
